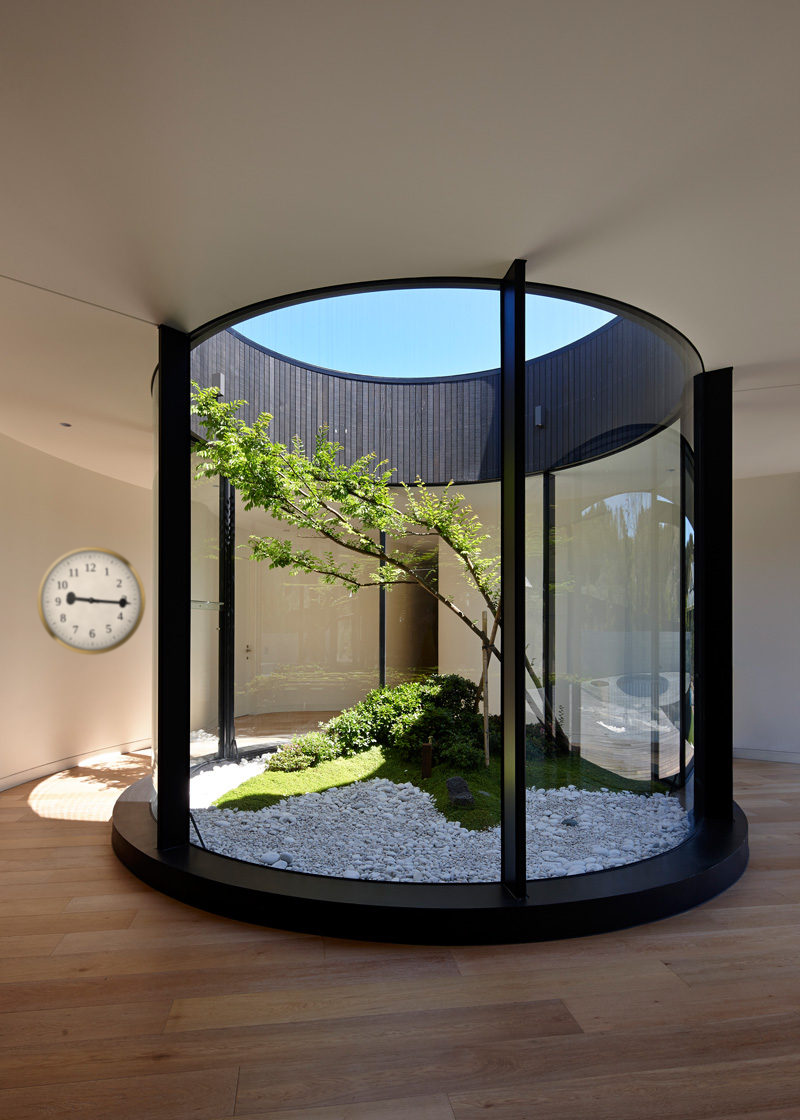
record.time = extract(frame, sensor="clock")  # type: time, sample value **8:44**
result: **9:16**
